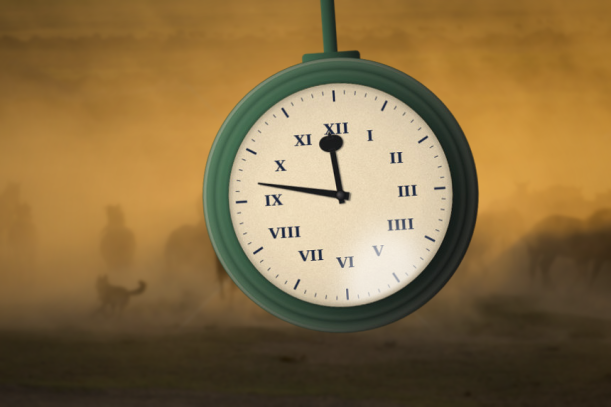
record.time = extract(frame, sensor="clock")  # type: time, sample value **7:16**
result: **11:47**
